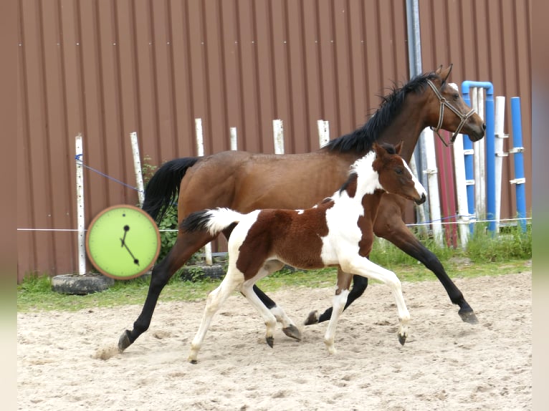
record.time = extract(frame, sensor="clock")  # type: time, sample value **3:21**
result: **12:24**
